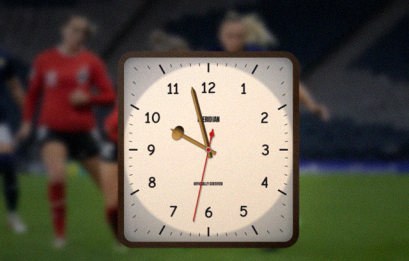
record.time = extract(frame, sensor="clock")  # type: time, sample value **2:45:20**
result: **9:57:32**
